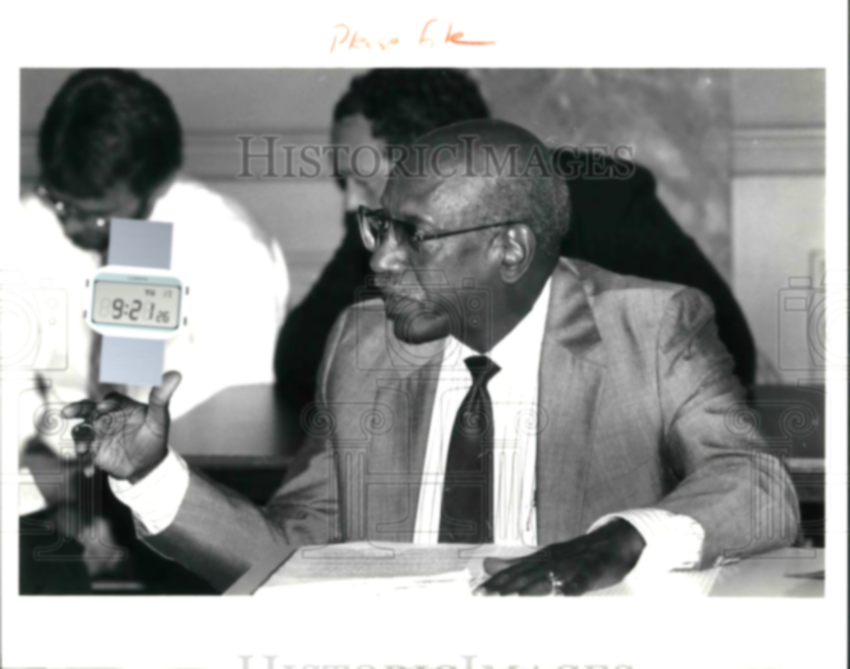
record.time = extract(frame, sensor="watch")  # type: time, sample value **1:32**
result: **9:21**
